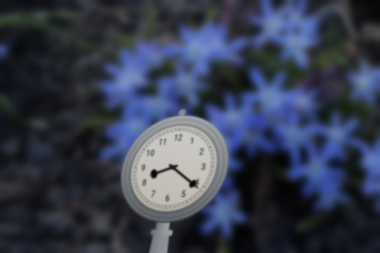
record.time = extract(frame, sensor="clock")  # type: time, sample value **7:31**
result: **8:21**
